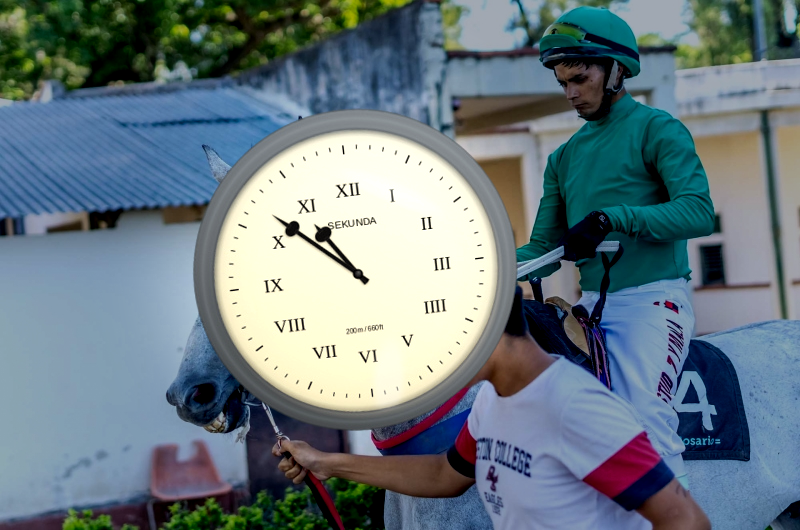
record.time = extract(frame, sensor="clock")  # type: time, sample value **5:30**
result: **10:52**
